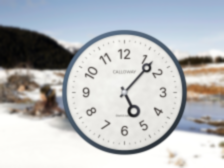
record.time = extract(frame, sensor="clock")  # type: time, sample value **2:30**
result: **5:07**
